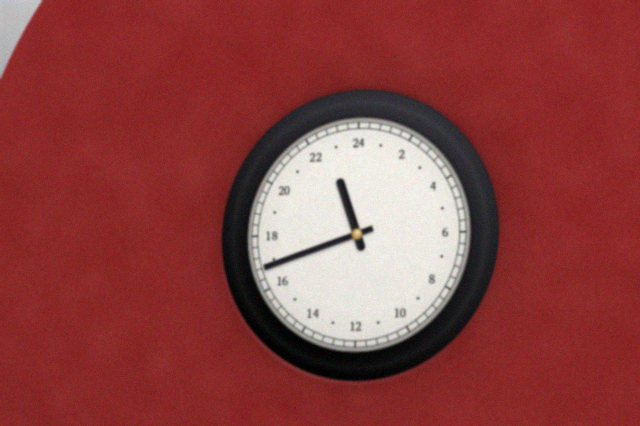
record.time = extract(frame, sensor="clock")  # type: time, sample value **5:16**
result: **22:42**
